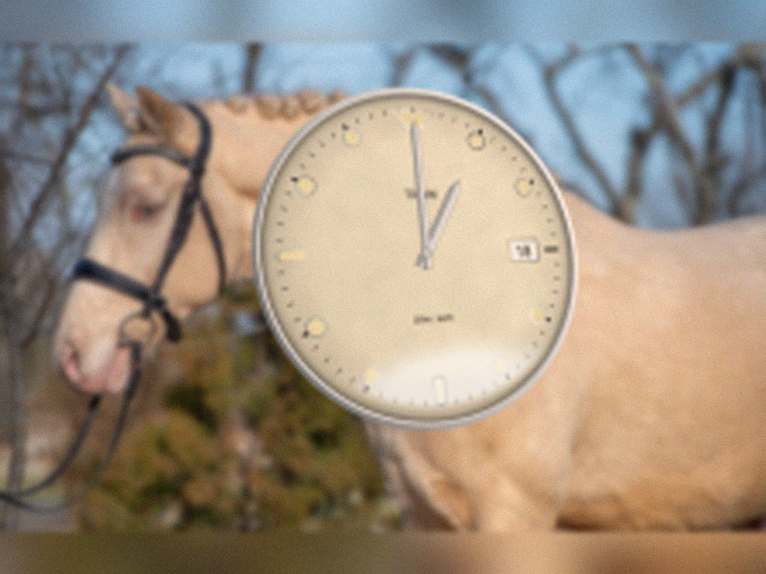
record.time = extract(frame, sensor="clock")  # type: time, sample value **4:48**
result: **1:00**
